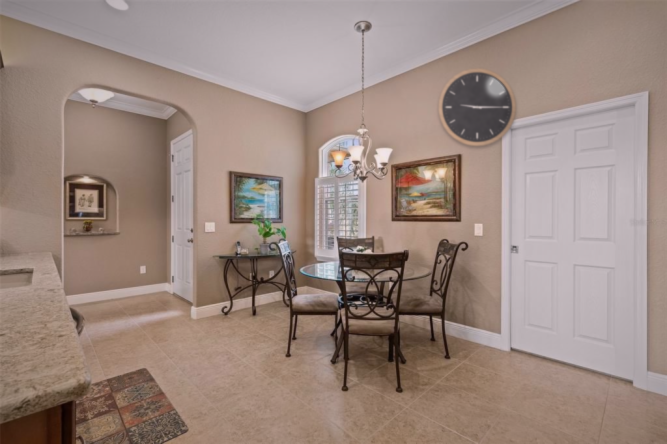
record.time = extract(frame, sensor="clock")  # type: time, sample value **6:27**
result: **9:15**
